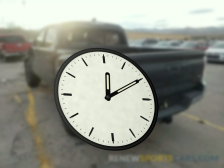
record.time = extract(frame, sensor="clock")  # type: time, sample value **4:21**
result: **12:10**
